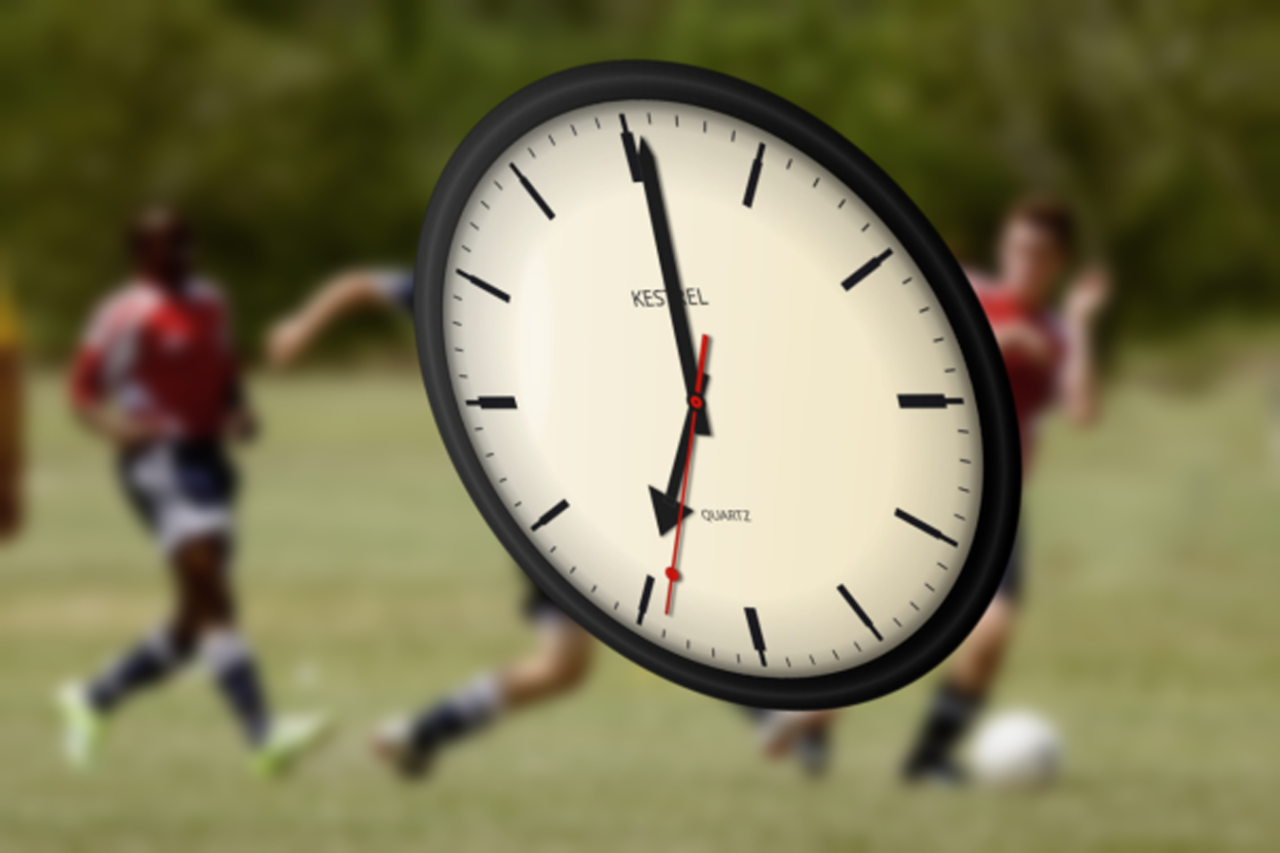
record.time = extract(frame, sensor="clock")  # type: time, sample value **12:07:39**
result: **7:00:34**
